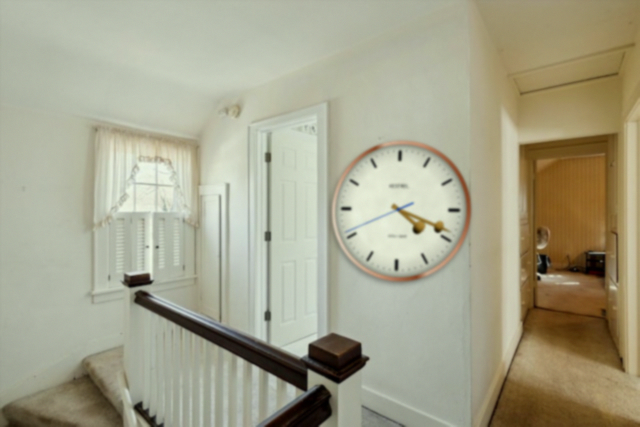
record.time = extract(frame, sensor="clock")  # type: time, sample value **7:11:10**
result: **4:18:41**
